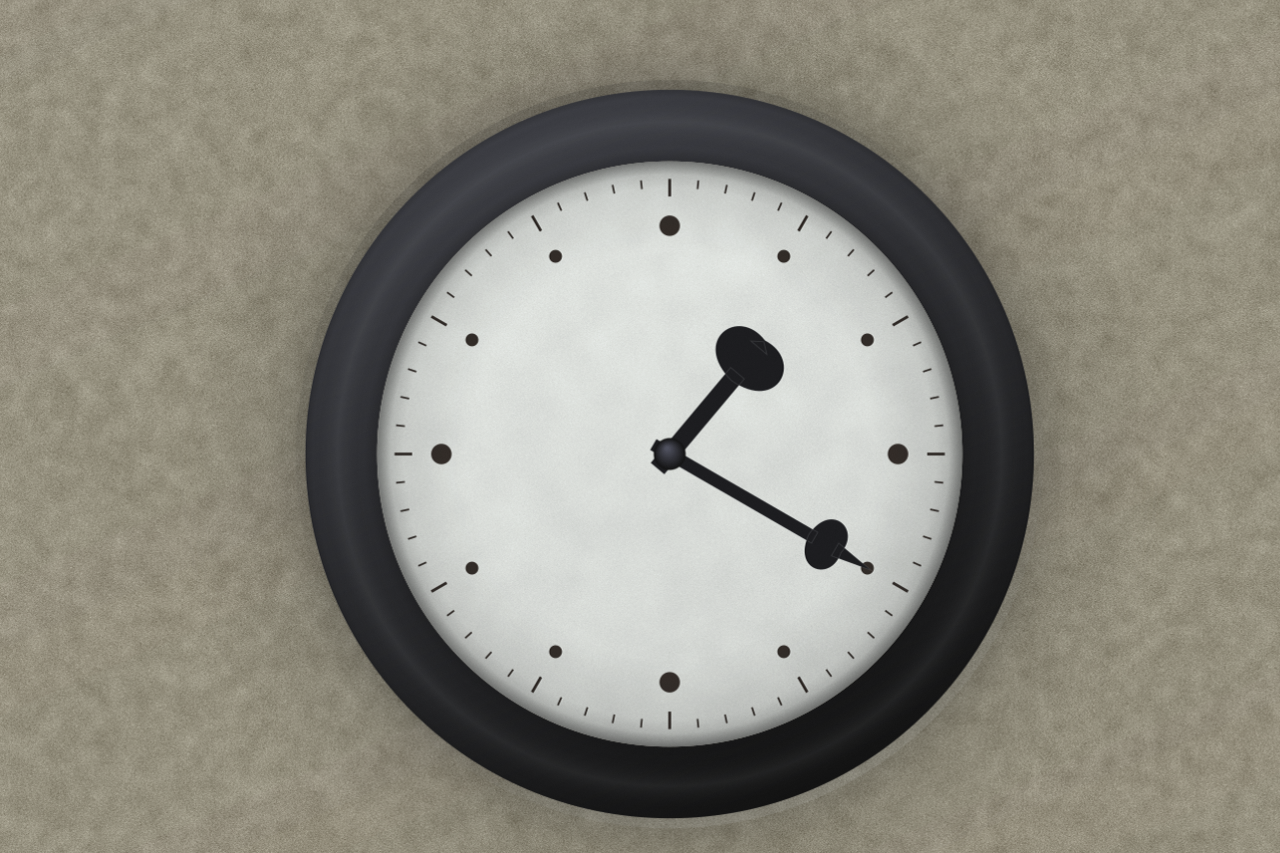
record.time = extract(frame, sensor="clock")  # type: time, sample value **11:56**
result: **1:20**
